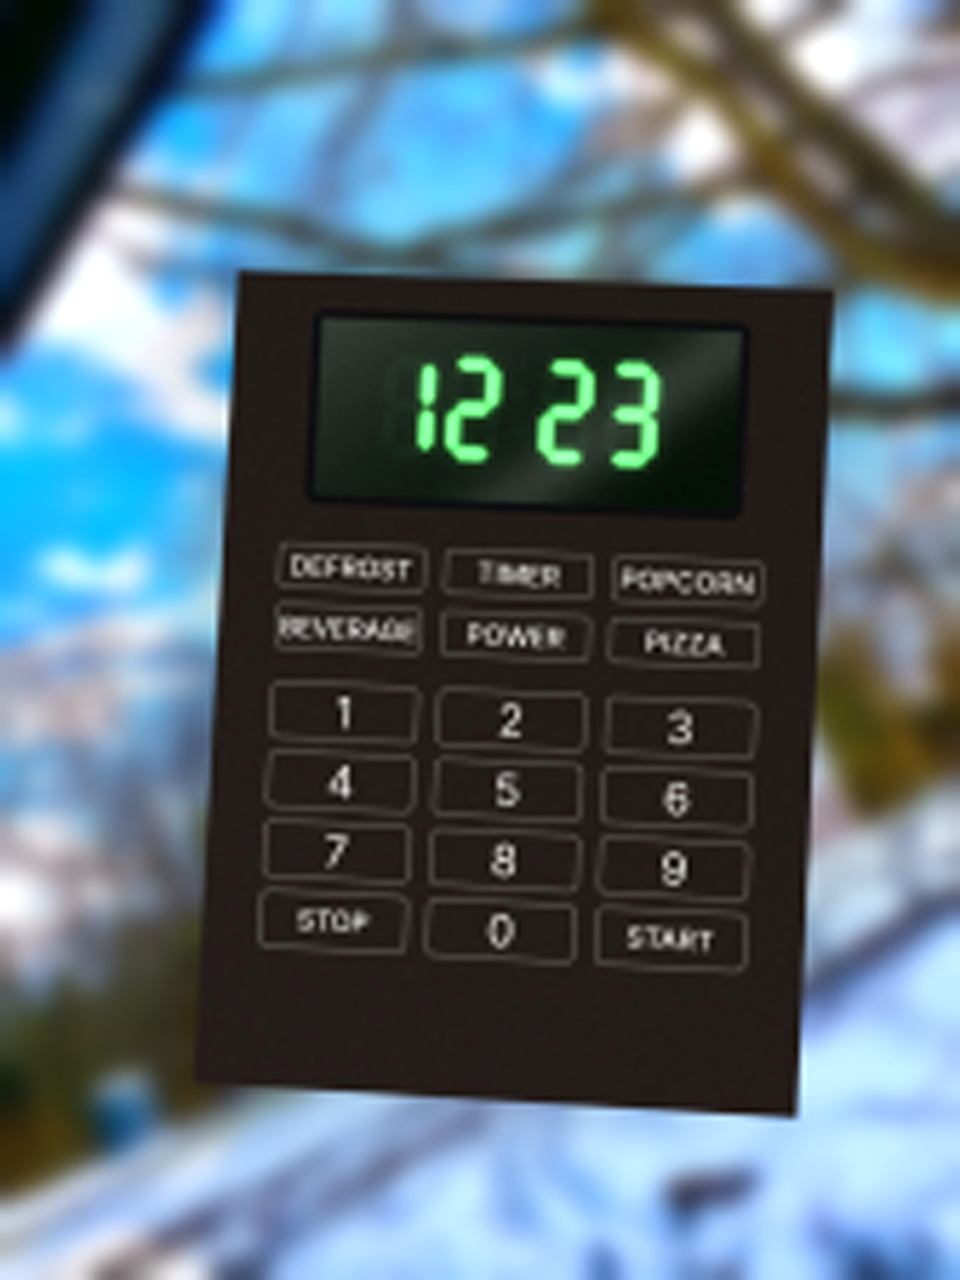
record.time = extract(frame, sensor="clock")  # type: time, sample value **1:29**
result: **12:23**
